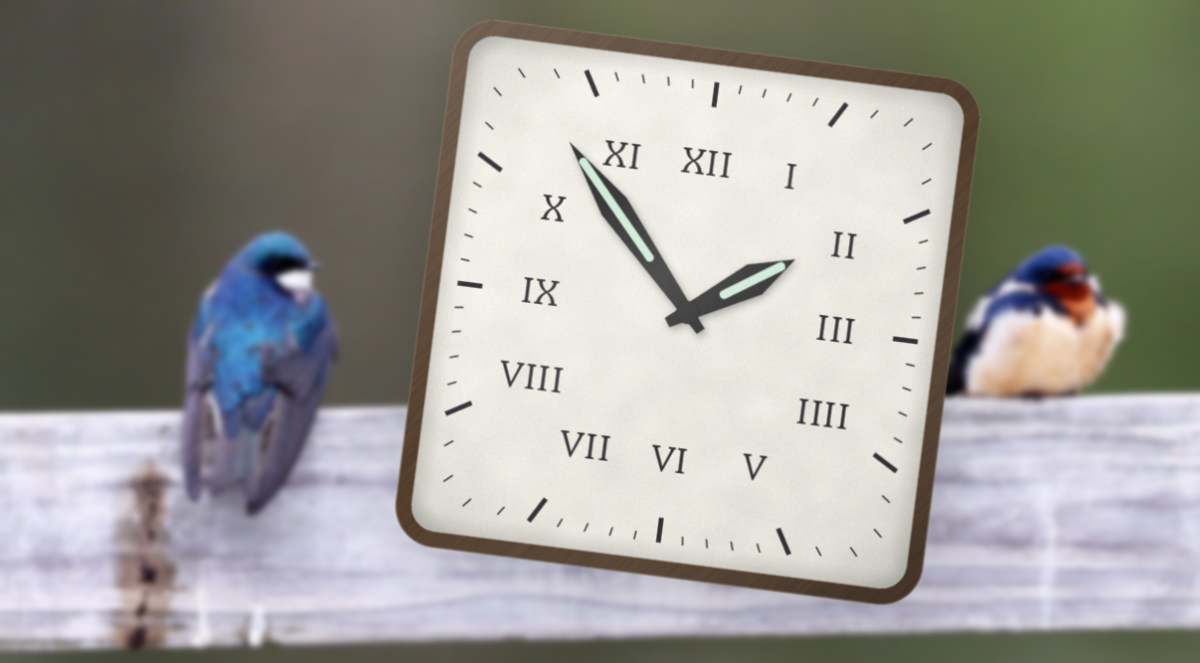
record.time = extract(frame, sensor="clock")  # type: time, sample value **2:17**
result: **1:53**
